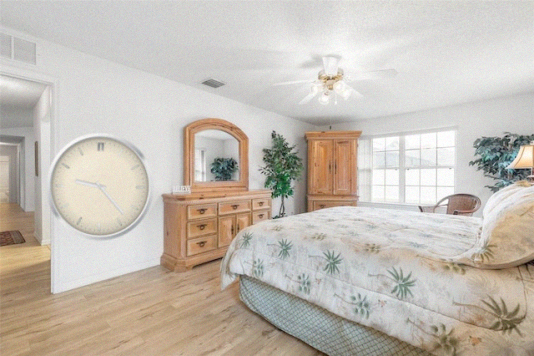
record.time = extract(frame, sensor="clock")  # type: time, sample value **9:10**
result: **9:23**
